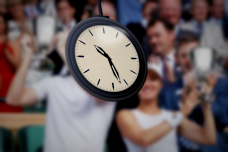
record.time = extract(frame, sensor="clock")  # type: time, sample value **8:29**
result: **10:27**
